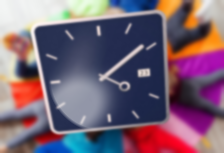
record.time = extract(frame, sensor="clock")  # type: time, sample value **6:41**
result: **4:09**
